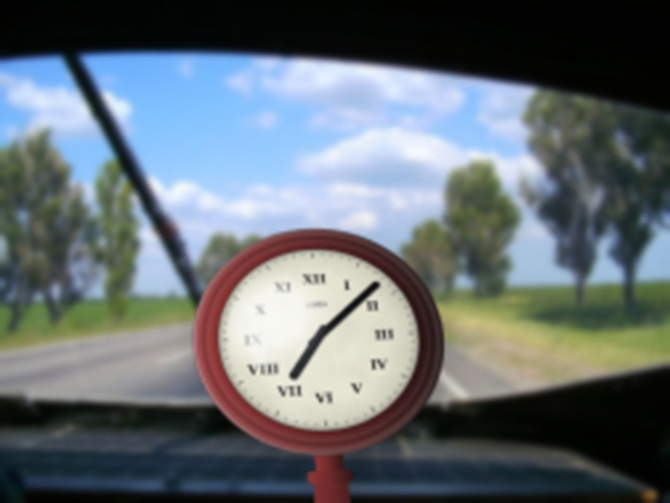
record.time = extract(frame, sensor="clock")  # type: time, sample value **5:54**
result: **7:08**
